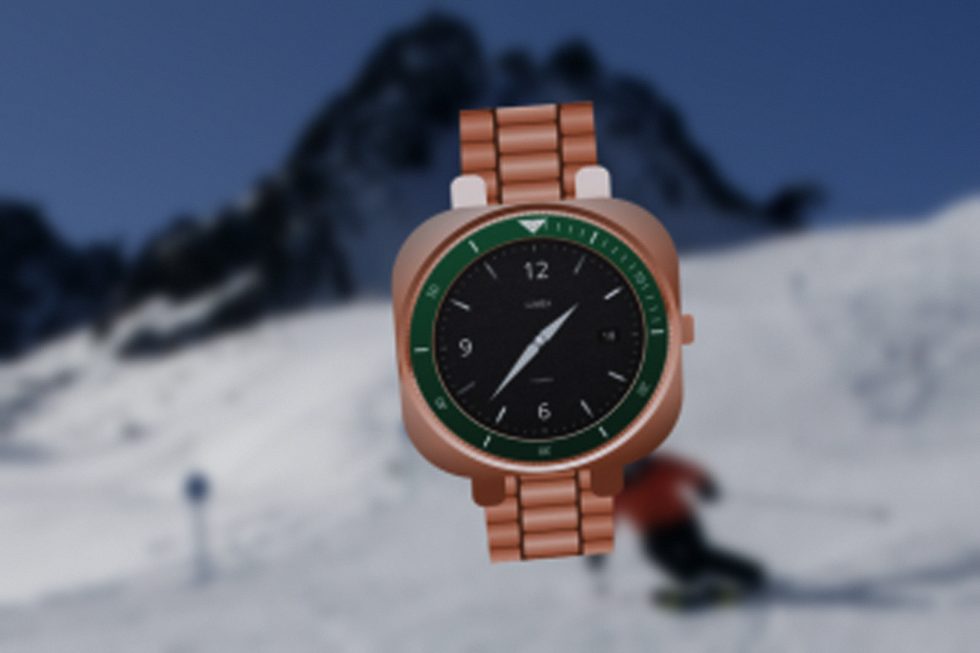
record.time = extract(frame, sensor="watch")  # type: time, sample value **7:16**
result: **1:37**
